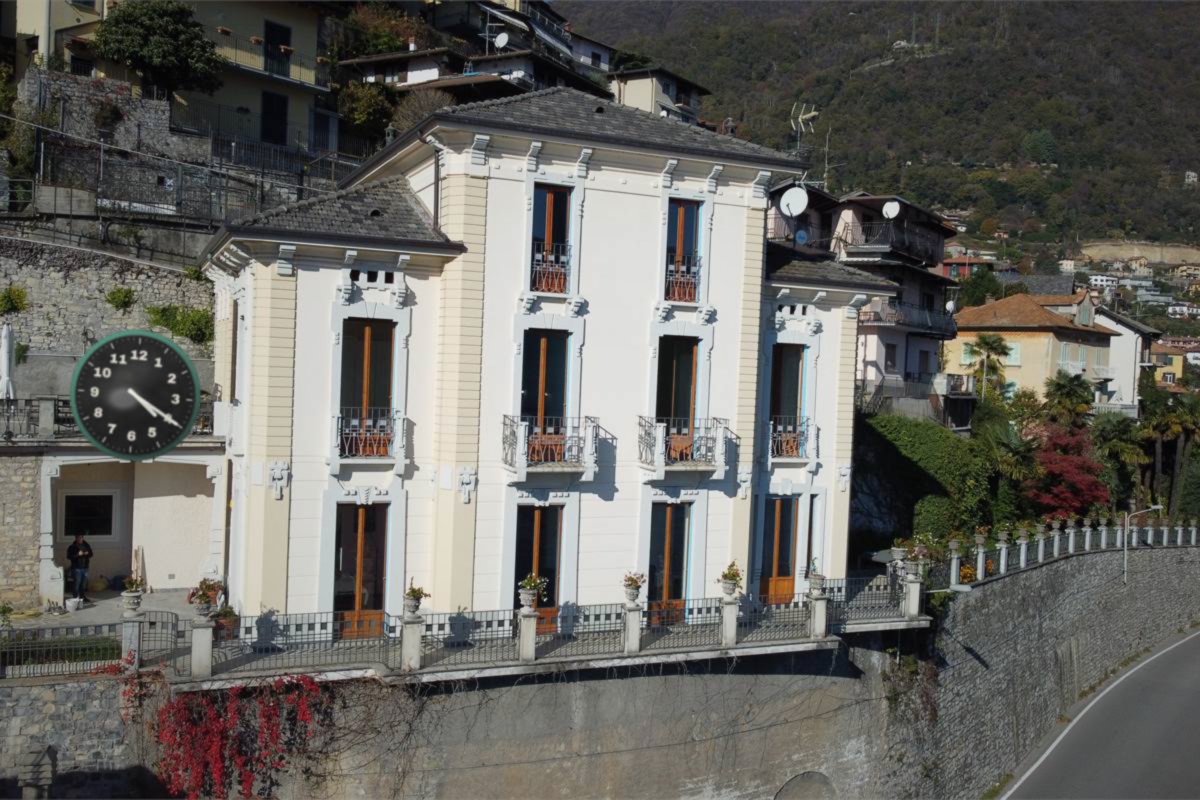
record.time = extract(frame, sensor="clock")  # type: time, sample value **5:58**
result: **4:20**
